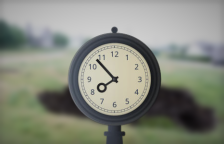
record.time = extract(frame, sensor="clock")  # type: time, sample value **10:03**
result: **7:53**
